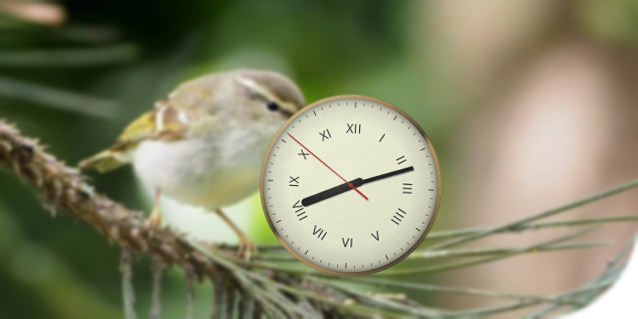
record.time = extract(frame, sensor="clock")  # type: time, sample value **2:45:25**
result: **8:11:51**
